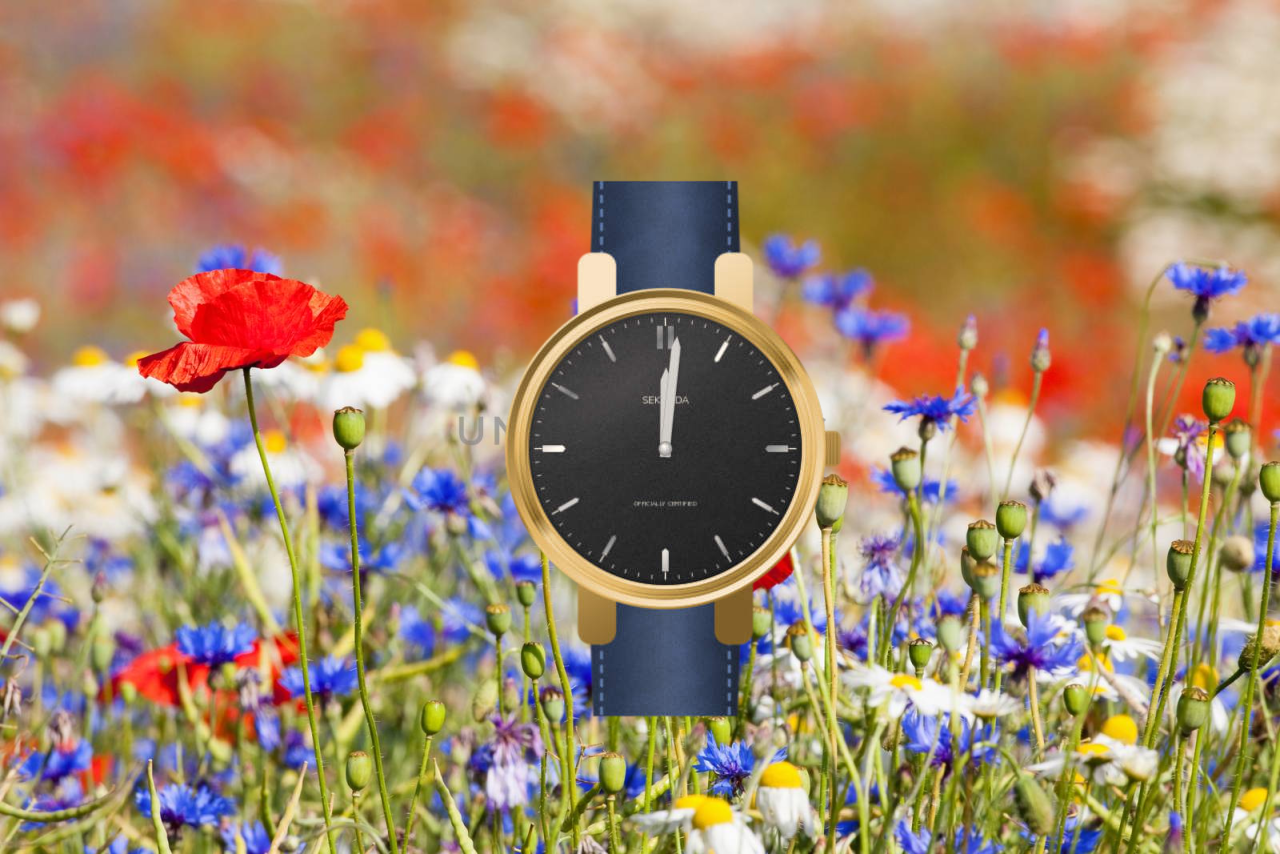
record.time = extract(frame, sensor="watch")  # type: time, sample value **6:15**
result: **12:01**
